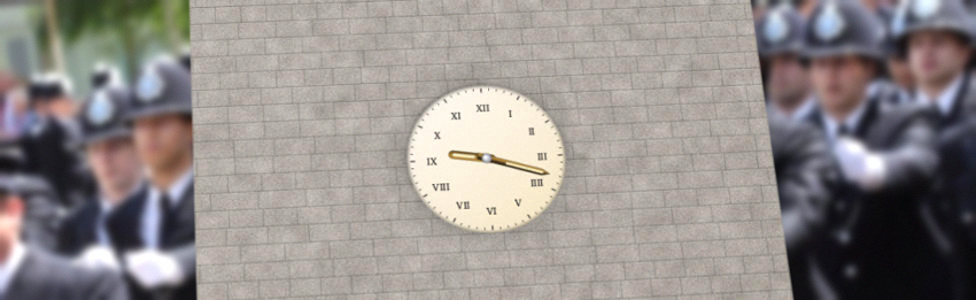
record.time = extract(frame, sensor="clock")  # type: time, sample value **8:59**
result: **9:18**
